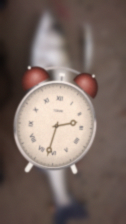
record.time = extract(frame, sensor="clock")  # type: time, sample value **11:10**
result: **2:32**
